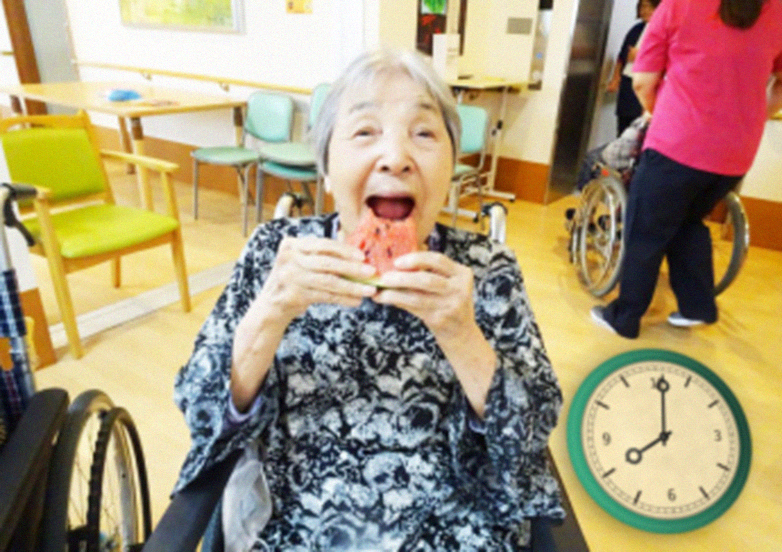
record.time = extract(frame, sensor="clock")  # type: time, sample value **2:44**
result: **8:01**
